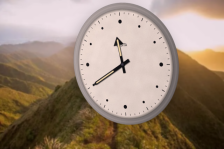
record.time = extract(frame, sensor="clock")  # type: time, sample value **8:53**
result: **11:40**
